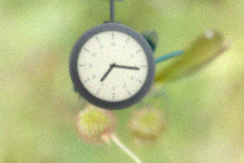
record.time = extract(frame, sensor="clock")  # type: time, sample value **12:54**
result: **7:16**
